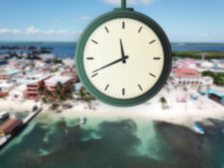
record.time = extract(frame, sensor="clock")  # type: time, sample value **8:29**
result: **11:41**
